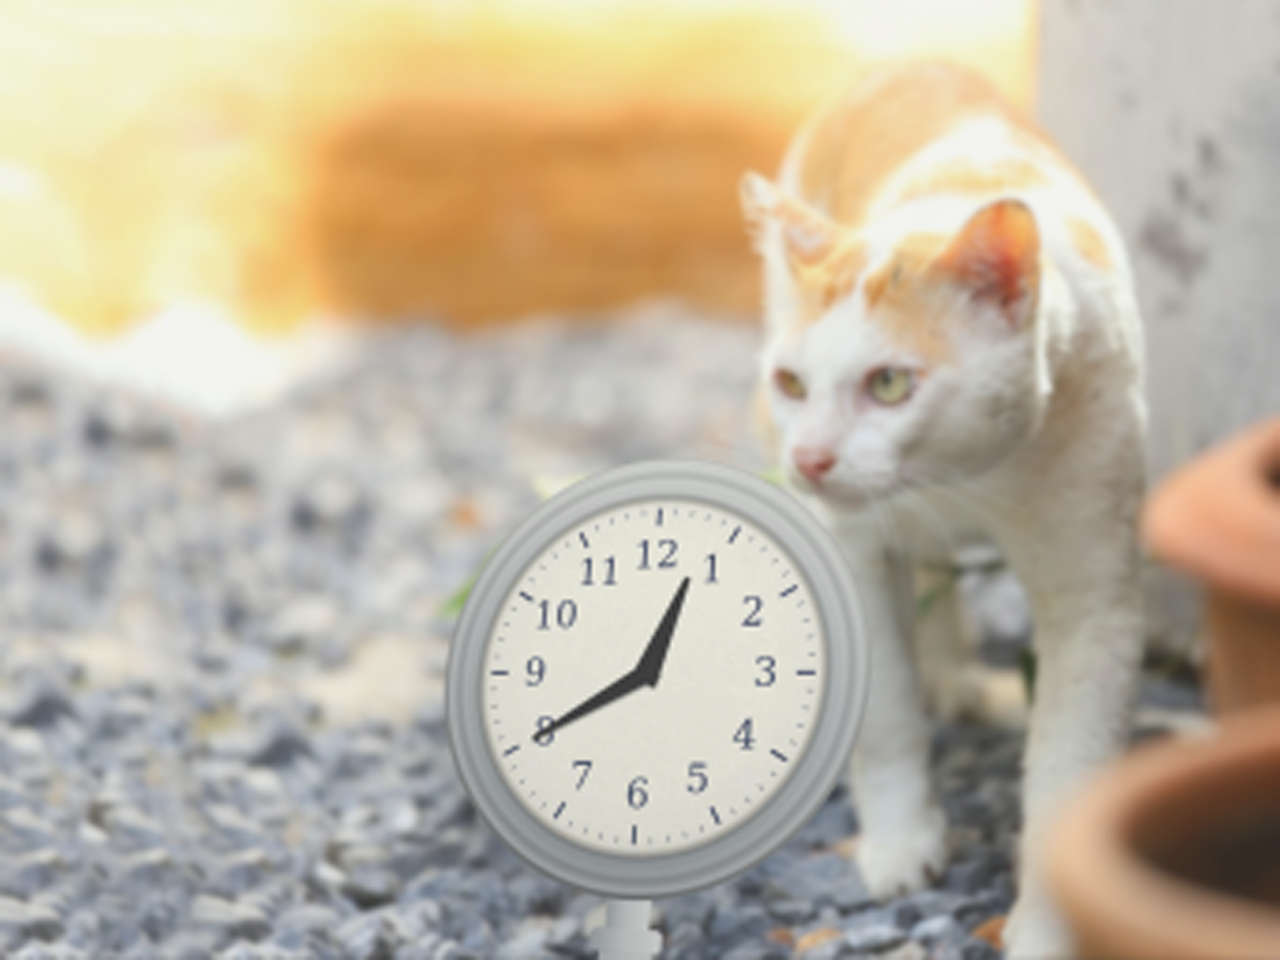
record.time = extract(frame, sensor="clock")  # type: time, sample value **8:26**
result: **12:40**
